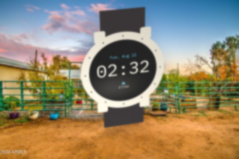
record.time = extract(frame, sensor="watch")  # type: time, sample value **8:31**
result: **2:32**
